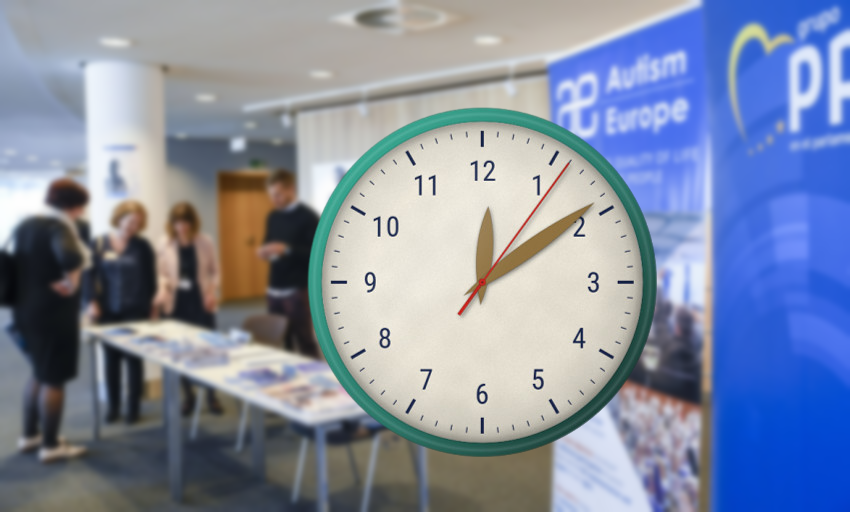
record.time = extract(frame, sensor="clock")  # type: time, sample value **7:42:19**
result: **12:09:06**
